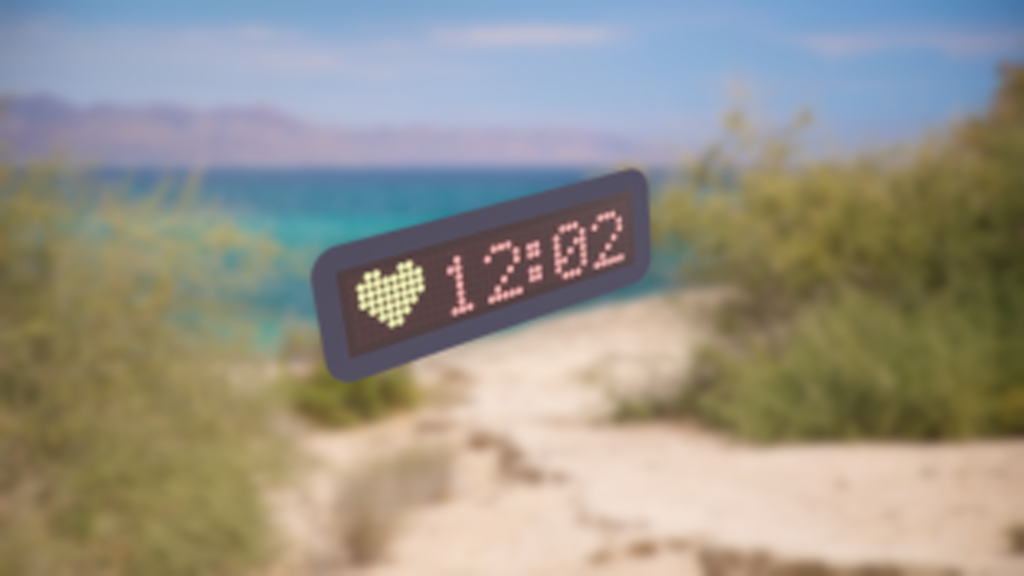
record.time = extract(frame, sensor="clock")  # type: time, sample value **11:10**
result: **12:02**
